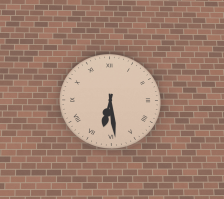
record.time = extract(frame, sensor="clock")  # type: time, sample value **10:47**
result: **6:29**
